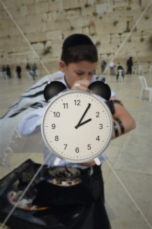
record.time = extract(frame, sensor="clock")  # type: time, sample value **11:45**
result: **2:05**
